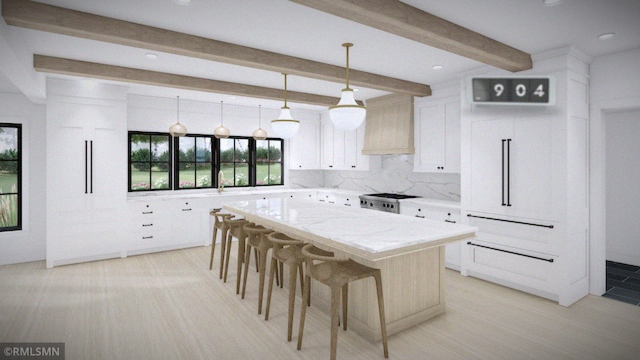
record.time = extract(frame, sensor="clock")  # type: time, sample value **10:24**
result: **9:04**
